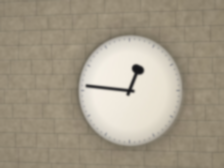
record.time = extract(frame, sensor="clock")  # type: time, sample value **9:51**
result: **12:46**
